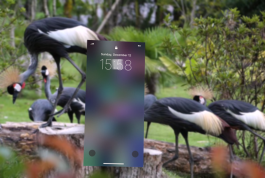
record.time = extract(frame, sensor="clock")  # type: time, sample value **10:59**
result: **15:58**
